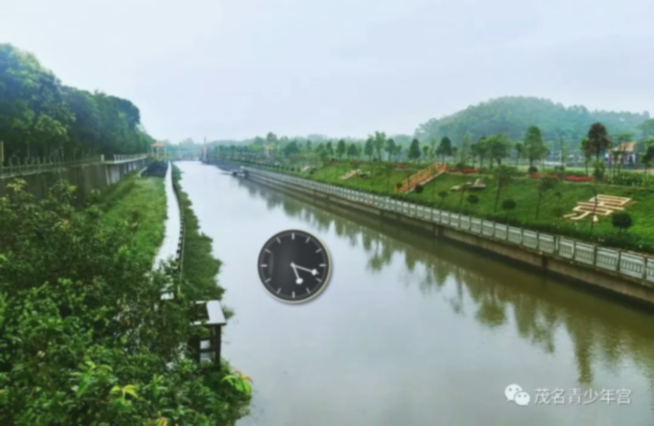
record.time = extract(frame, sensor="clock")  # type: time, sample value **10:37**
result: **5:18**
